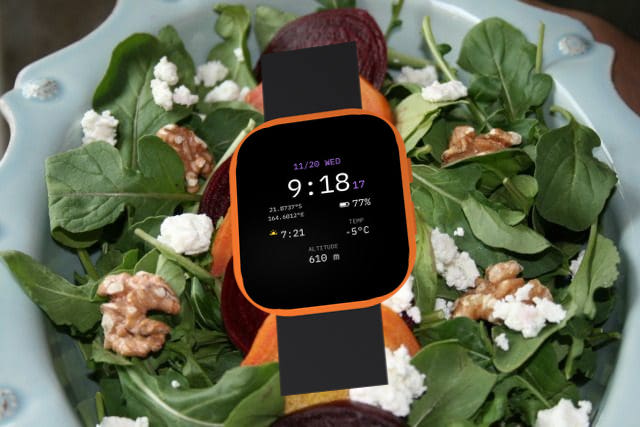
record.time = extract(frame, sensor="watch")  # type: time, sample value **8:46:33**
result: **9:18:17**
